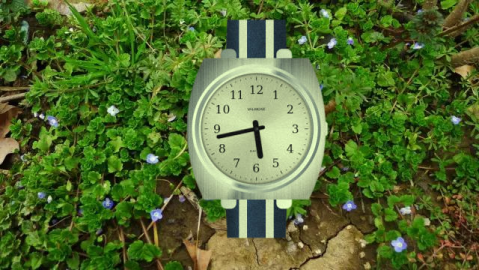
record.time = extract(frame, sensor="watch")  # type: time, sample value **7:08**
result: **5:43**
